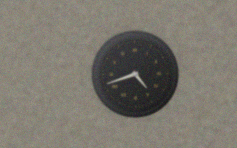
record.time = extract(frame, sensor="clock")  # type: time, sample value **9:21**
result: **4:42**
